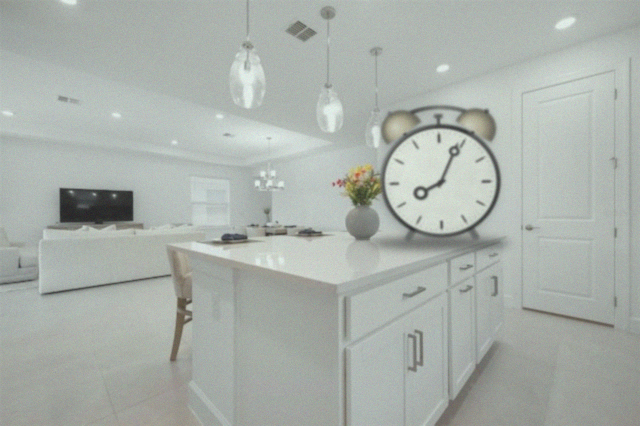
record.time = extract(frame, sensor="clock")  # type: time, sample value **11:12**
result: **8:04**
